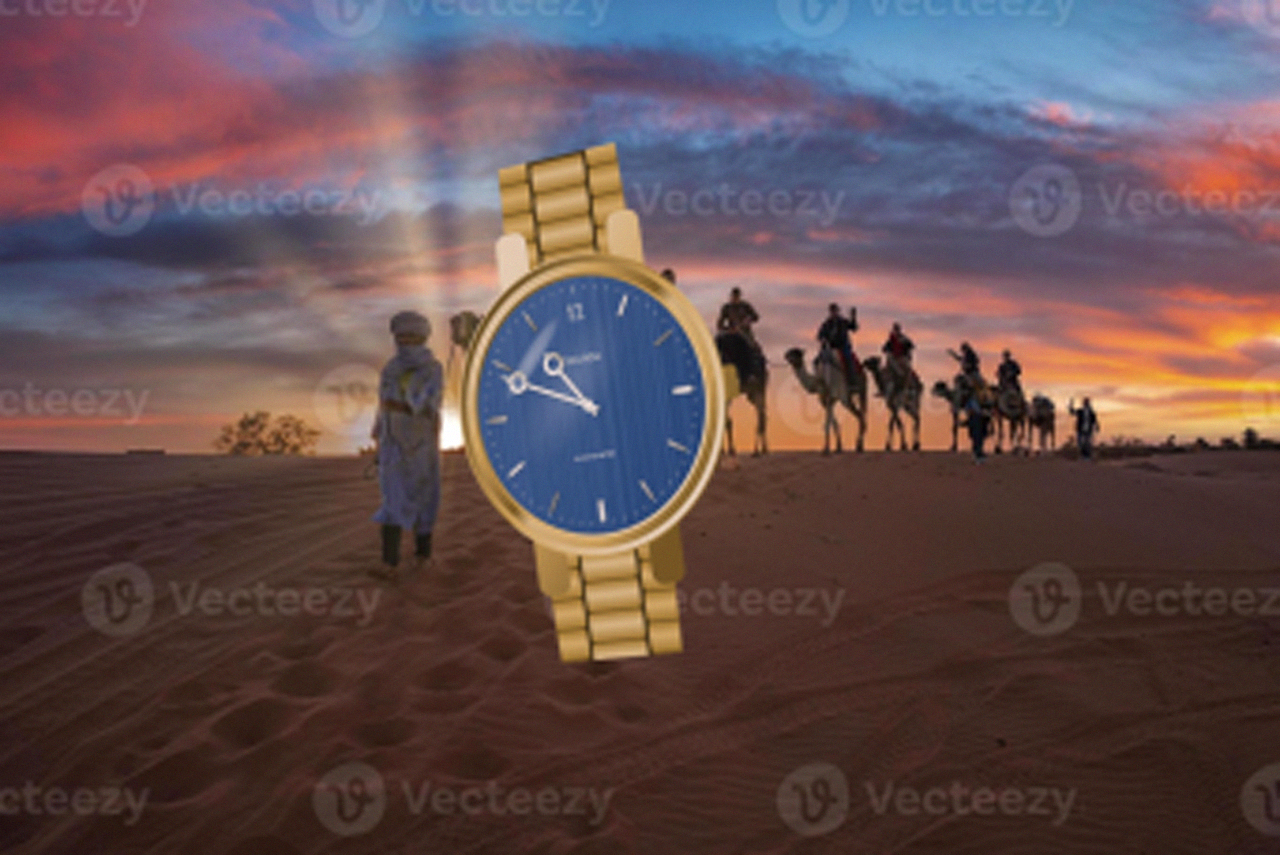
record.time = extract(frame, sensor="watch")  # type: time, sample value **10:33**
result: **10:49**
